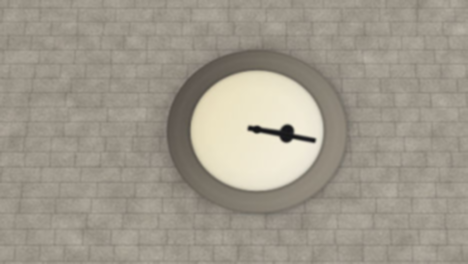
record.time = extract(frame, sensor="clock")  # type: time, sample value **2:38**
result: **3:17**
